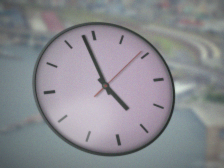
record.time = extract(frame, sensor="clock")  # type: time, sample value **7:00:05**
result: **4:58:09**
